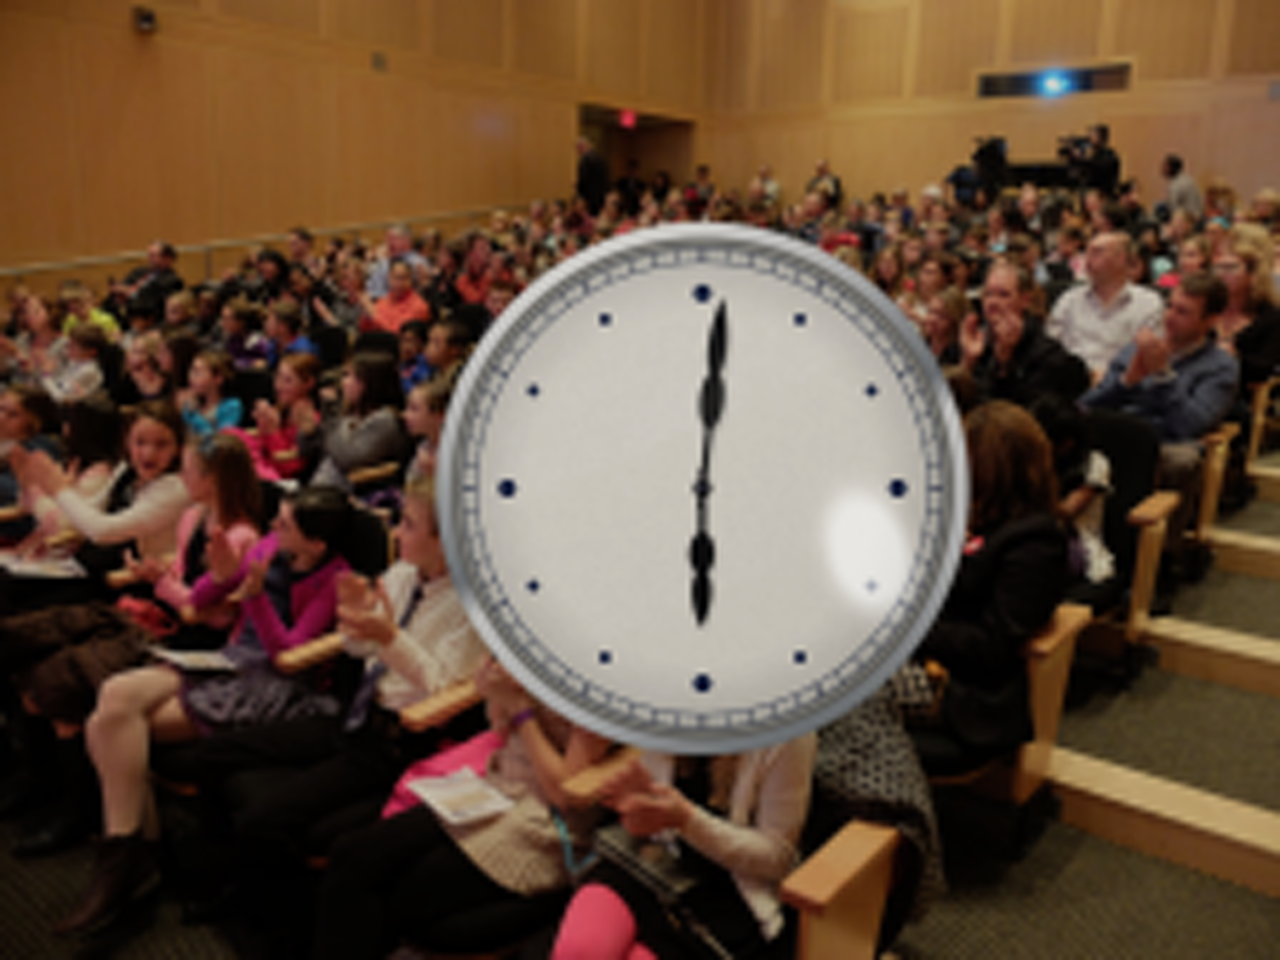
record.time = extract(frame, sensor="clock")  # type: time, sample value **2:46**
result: **6:01**
